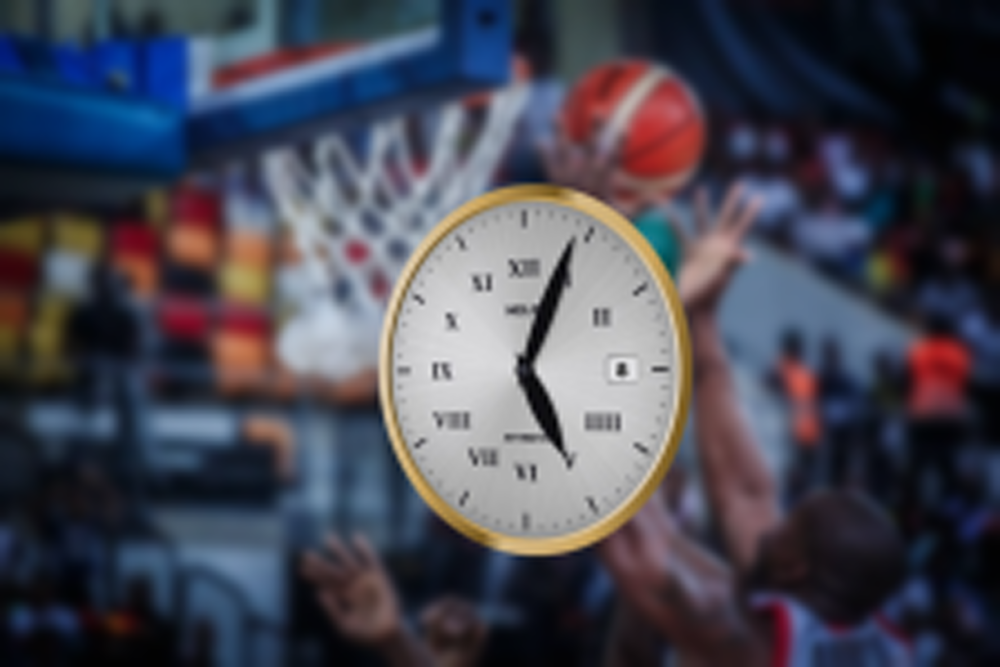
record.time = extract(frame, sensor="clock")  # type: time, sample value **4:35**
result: **5:04**
